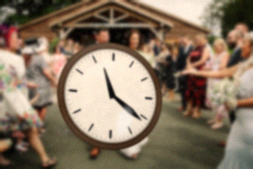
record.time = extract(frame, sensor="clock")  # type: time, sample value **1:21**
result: **11:21**
